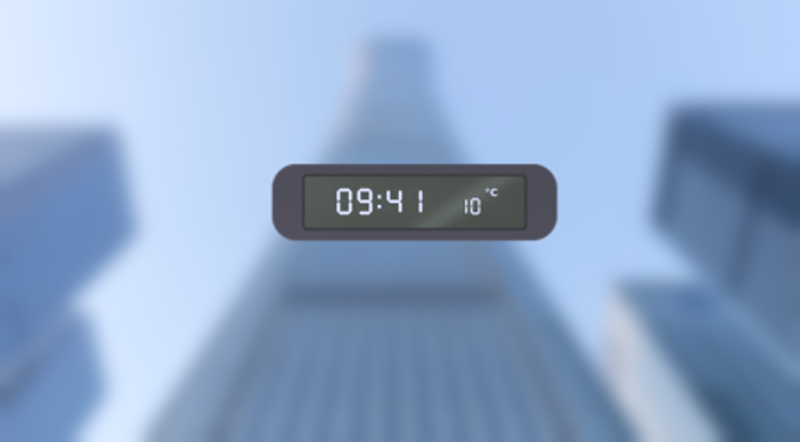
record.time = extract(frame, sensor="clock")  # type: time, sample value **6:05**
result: **9:41**
